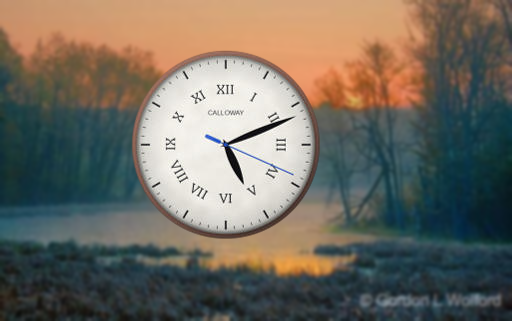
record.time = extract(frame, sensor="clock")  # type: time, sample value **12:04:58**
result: **5:11:19**
